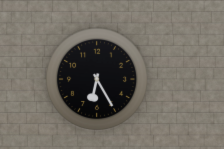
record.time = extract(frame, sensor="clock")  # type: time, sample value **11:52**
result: **6:25**
